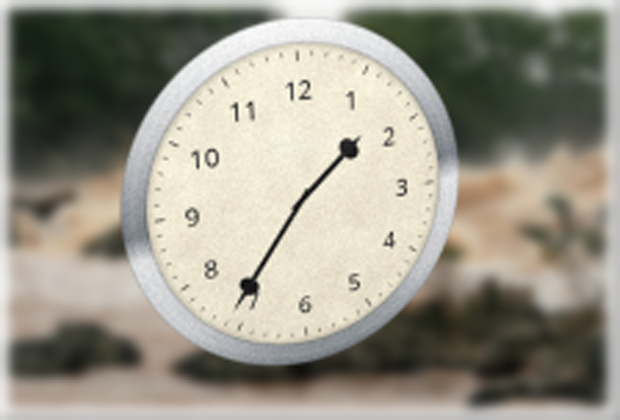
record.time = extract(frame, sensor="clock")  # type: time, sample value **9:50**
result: **1:36**
